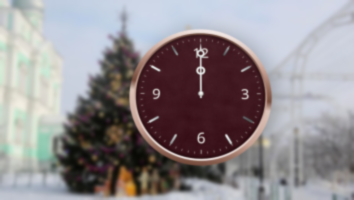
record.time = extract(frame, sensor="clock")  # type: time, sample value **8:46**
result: **12:00**
